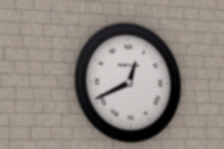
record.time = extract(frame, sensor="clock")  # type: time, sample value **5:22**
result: **12:41**
